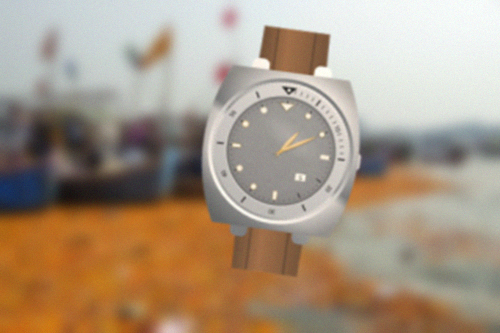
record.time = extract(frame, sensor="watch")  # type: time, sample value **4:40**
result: **1:10**
